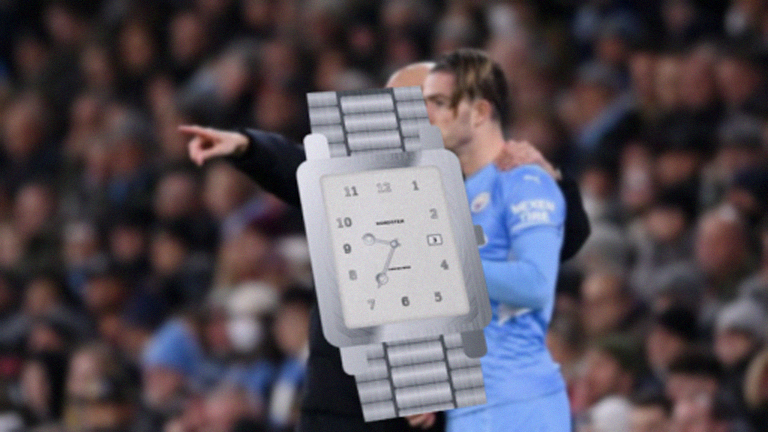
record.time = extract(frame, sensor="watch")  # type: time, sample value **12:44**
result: **9:35**
